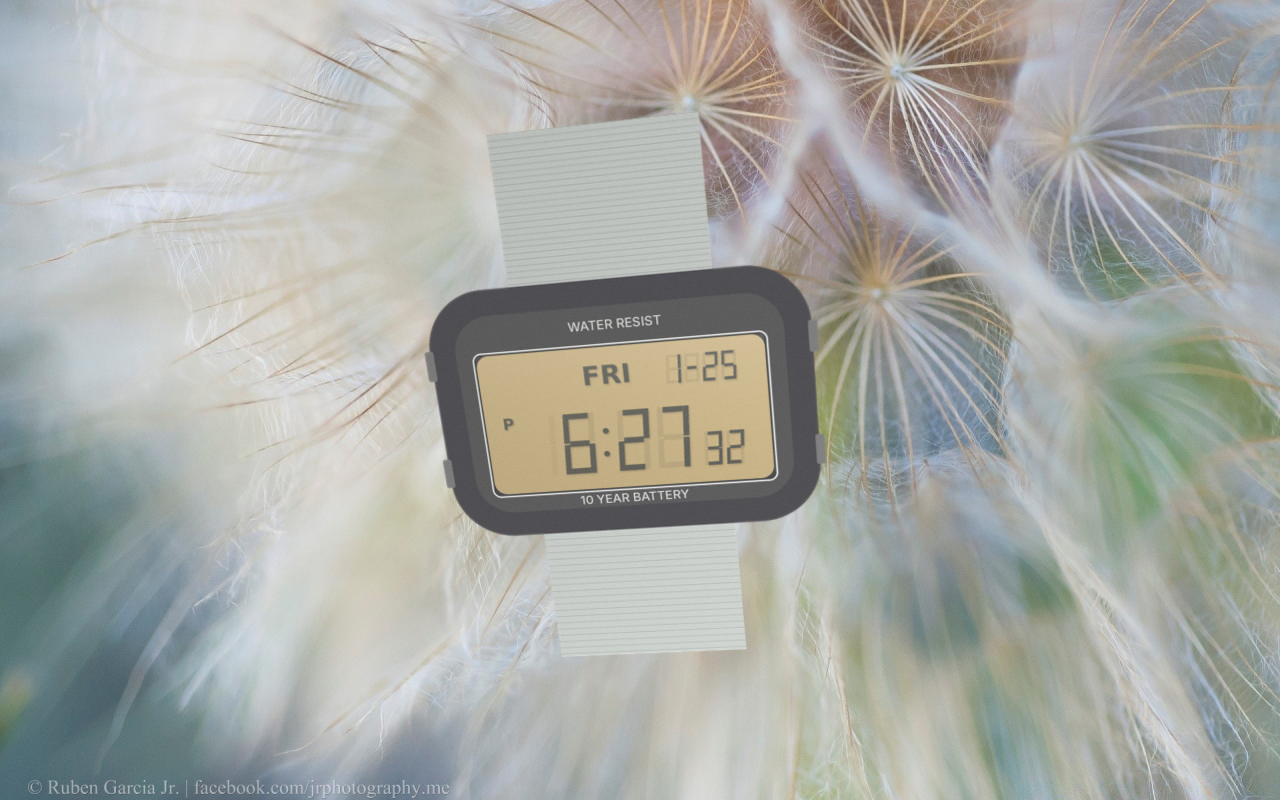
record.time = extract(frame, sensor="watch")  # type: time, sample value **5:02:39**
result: **6:27:32**
